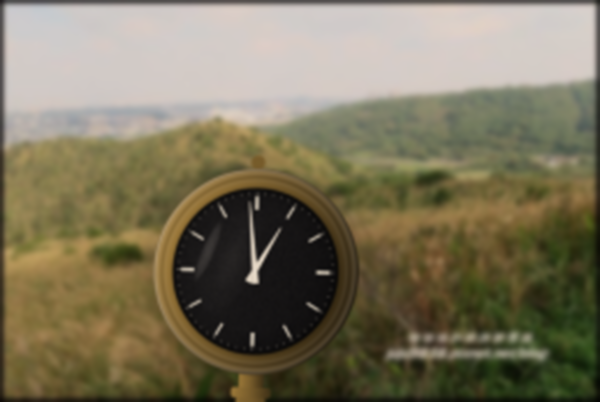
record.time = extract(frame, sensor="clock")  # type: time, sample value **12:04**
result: **12:59**
